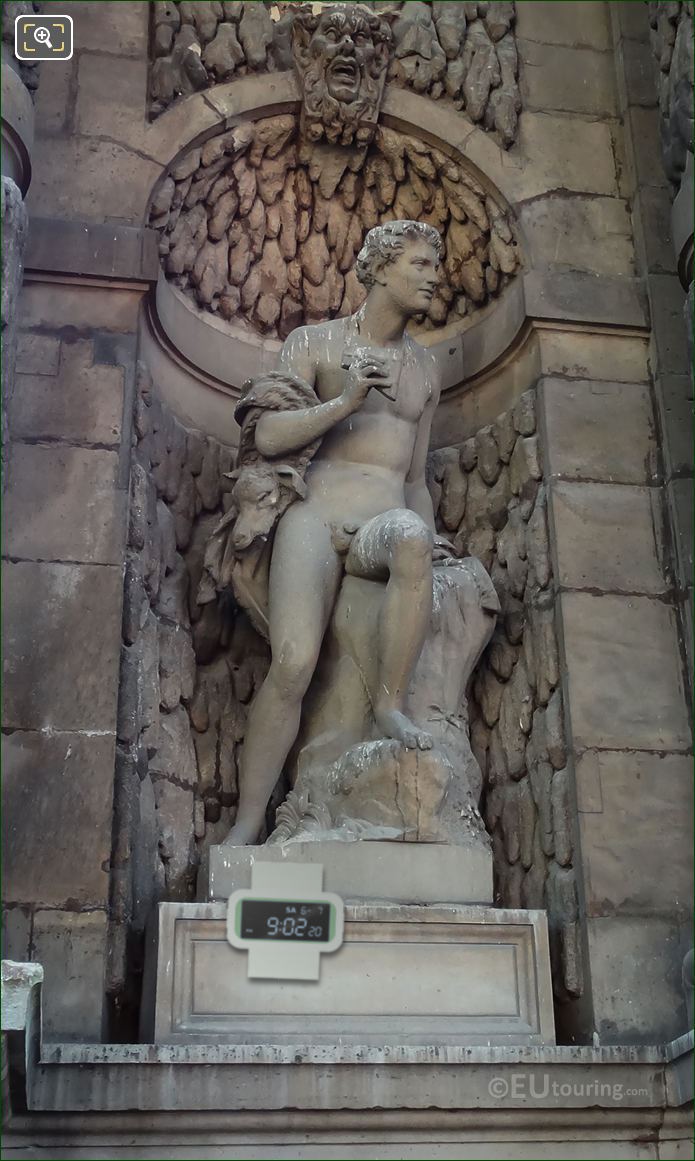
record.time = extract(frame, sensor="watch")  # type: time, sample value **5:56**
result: **9:02**
